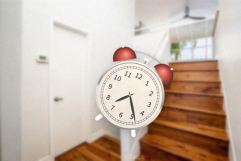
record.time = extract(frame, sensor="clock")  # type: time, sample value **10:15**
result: **7:24**
